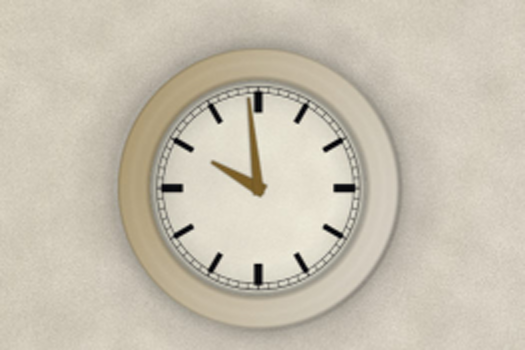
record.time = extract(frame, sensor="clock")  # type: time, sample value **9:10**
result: **9:59**
